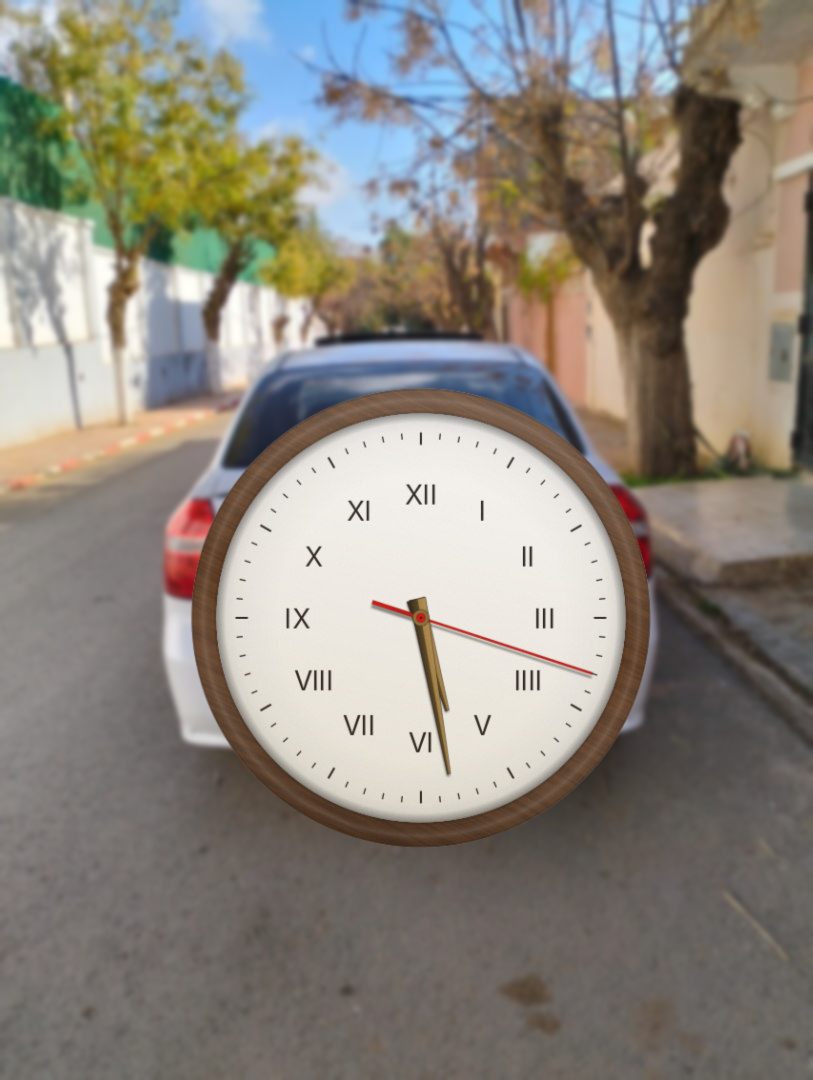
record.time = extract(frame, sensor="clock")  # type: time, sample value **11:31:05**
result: **5:28:18**
